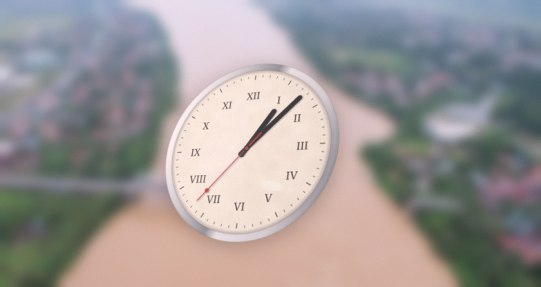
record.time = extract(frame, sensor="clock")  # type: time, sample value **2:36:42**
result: **1:07:37**
